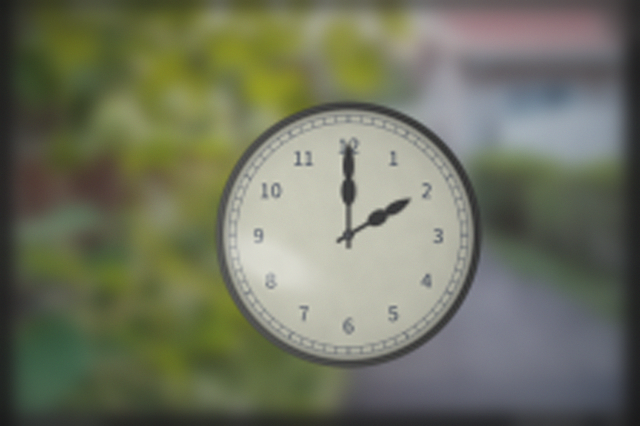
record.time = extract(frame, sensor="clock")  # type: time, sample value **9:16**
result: **2:00**
